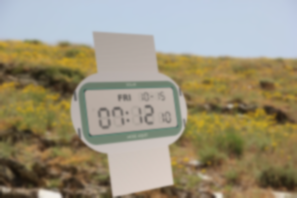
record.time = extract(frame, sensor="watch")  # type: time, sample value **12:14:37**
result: **7:12:10**
